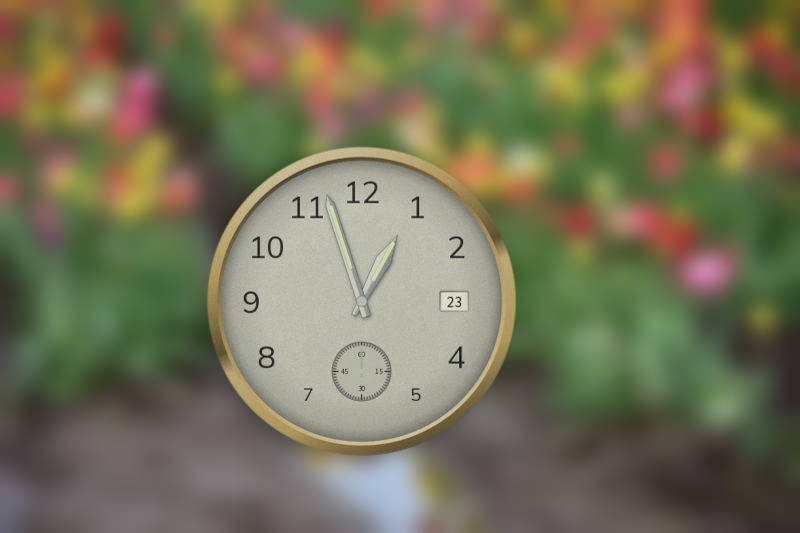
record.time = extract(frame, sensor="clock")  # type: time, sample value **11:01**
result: **12:57**
